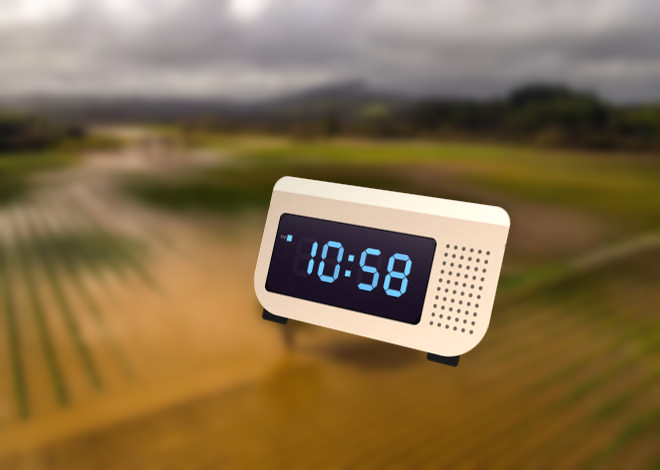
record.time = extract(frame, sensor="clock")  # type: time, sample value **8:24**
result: **10:58**
